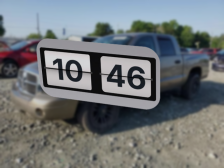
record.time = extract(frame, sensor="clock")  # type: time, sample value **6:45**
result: **10:46**
